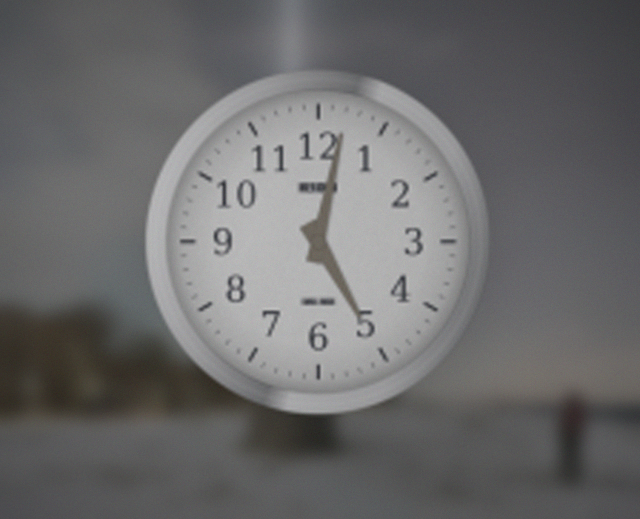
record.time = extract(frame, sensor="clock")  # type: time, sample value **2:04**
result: **5:02**
